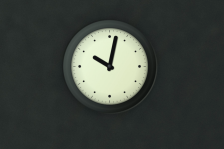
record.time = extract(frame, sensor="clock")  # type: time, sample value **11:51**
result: **10:02**
